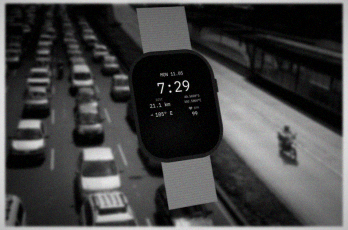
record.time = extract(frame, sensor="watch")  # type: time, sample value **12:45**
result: **7:29**
